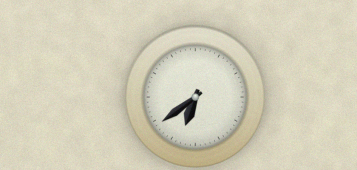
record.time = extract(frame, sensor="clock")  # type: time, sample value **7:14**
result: **6:39**
